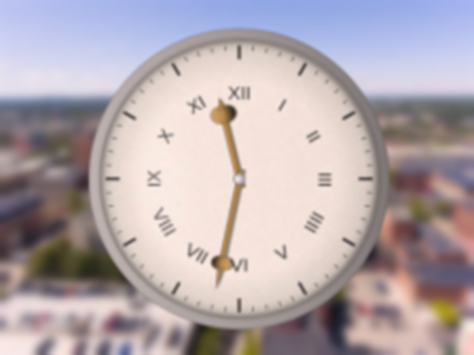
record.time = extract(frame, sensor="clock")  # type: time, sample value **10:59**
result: **11:32**
